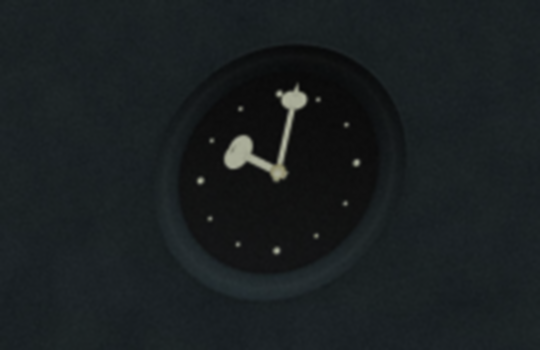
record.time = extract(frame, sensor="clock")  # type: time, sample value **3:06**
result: **10:02**
